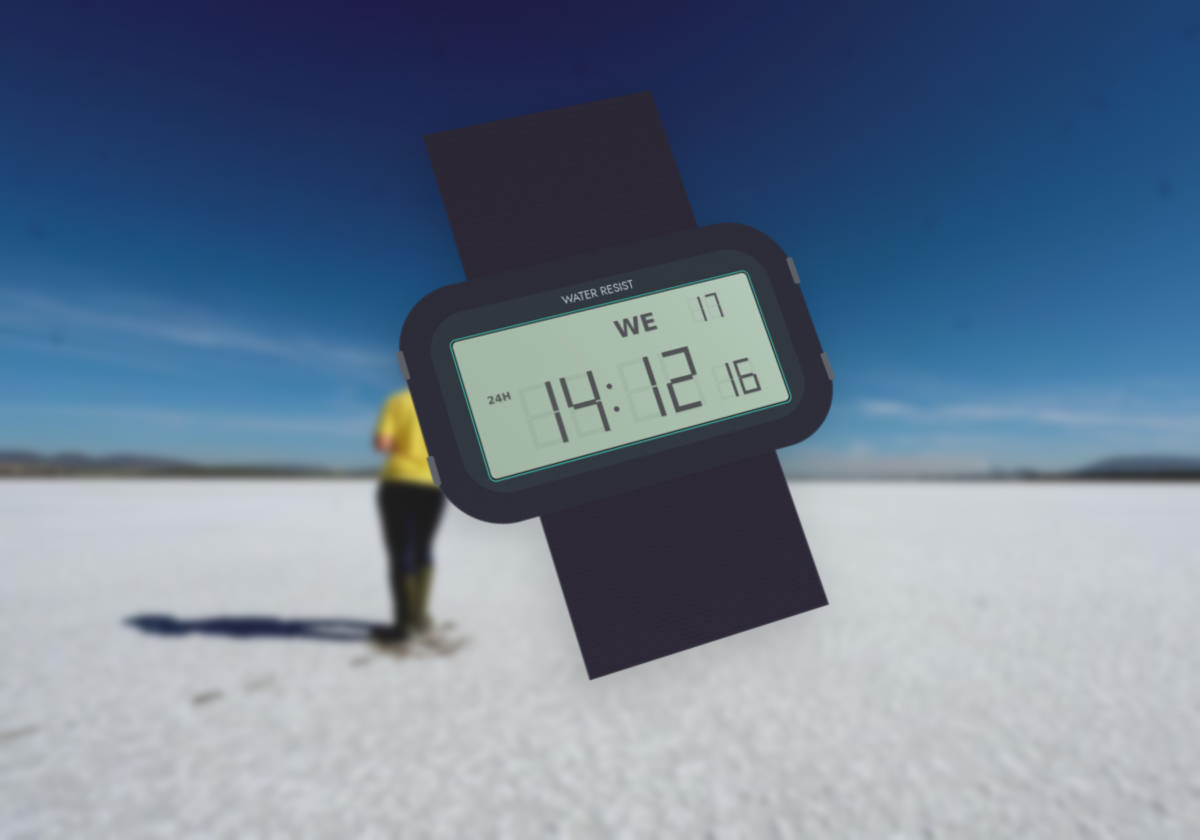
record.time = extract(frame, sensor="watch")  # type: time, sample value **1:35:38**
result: **14:12:16**
